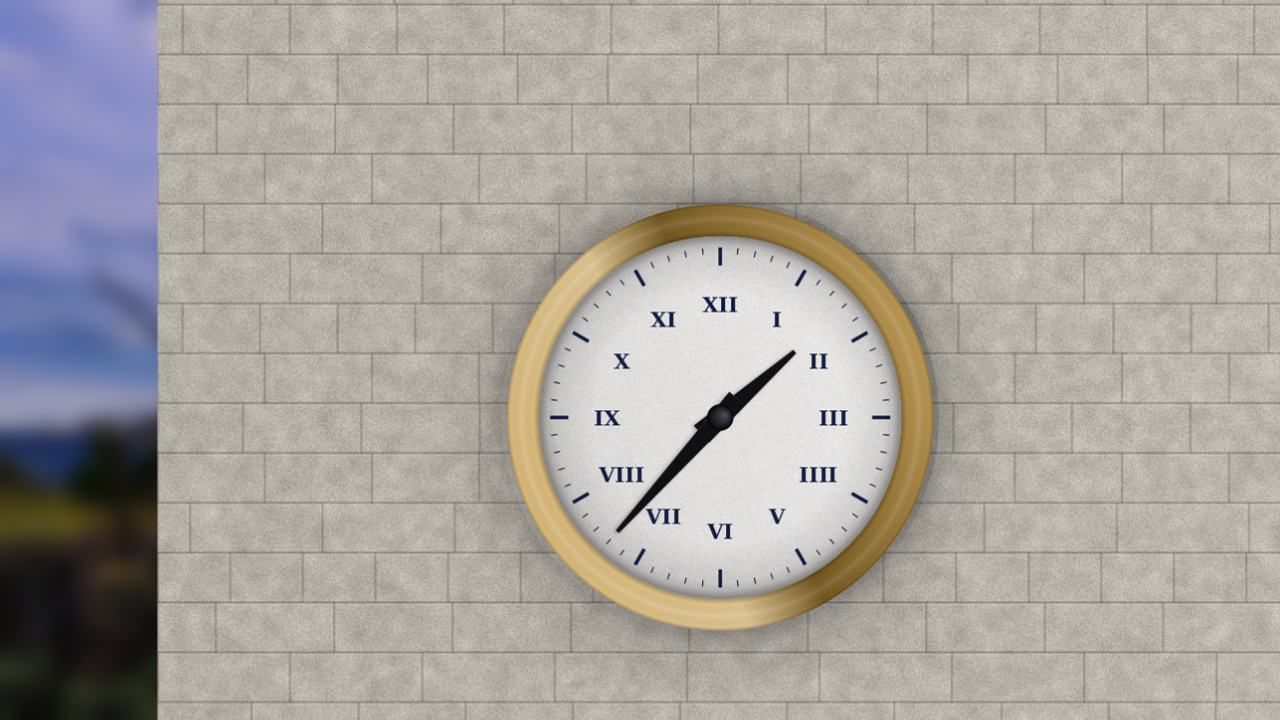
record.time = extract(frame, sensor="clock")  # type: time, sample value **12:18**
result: **1:37**
